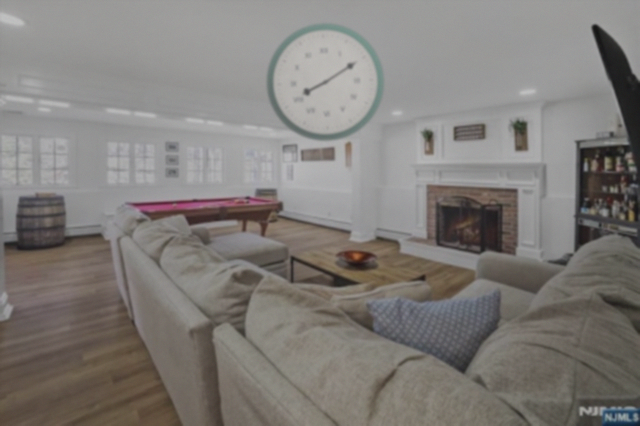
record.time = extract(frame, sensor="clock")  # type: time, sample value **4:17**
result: **8:10**
